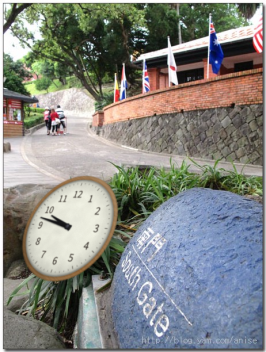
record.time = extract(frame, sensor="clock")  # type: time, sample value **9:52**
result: **9:47**
